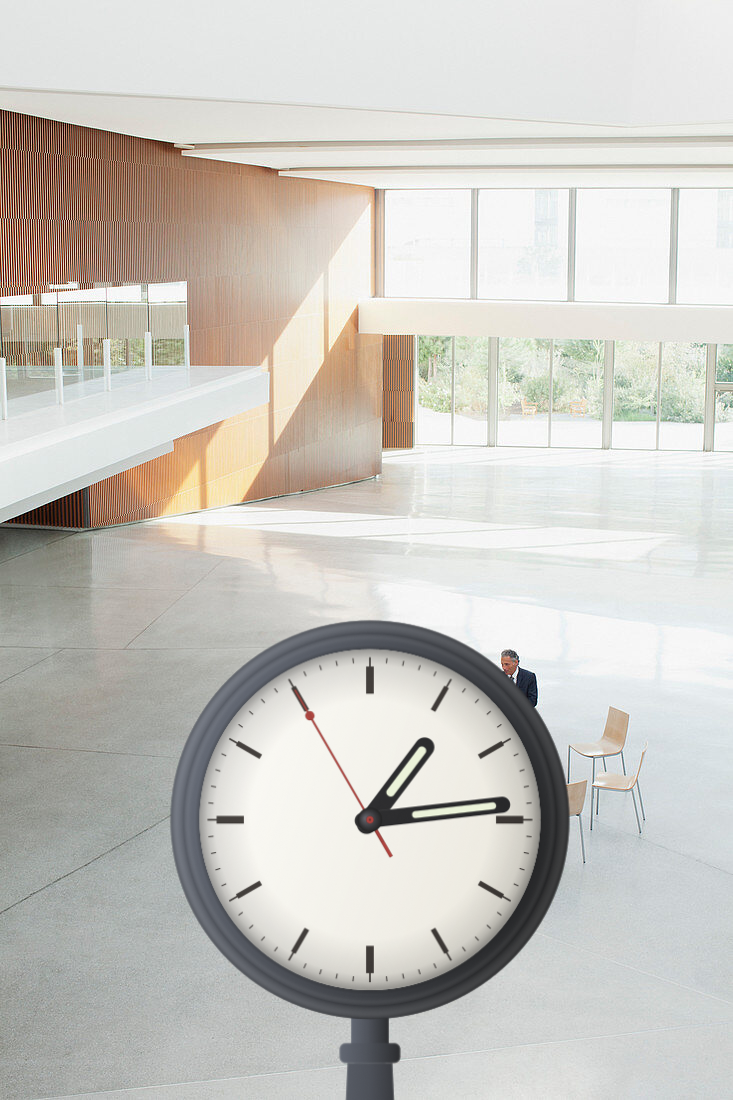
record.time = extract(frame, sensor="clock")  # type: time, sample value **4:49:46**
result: **1:13:55**
